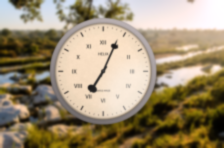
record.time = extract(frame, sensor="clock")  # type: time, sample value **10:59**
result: **7:04**
